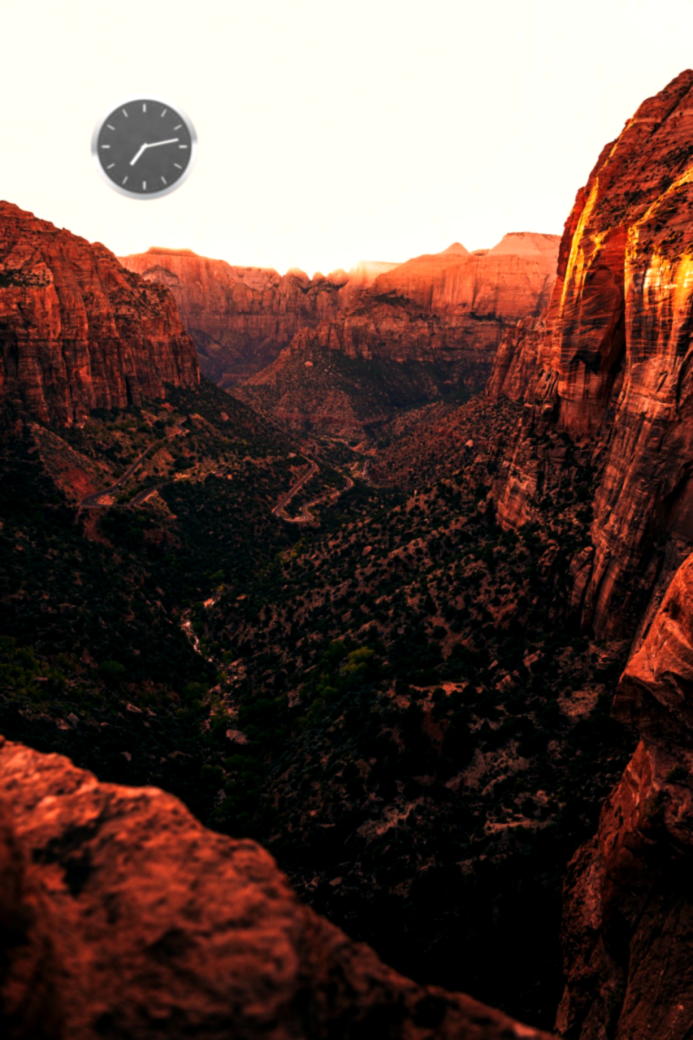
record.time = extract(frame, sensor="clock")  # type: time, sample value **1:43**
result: **7:13**
